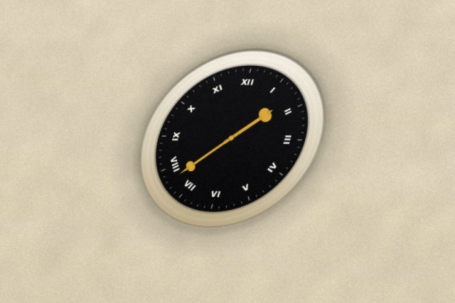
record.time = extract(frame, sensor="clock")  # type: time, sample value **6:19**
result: **1:38**
